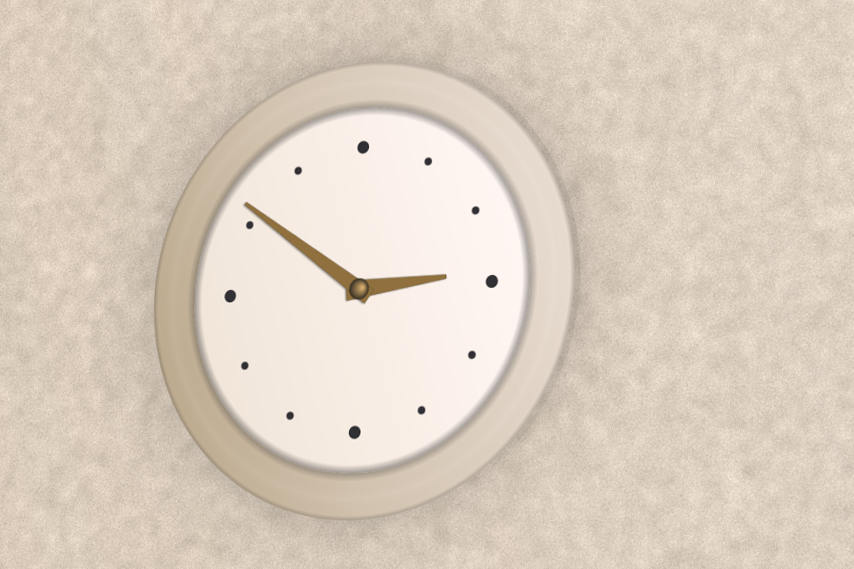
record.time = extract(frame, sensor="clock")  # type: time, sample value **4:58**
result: **2:51**
